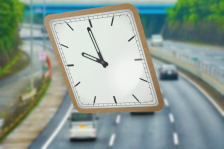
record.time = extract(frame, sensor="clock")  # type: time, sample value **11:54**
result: **9:59**
